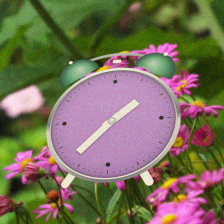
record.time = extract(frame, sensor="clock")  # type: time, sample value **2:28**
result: **1:37**
